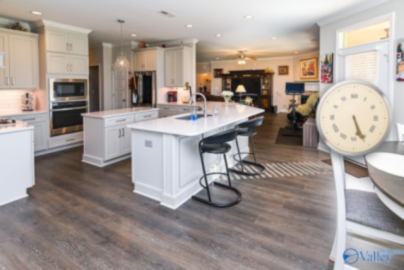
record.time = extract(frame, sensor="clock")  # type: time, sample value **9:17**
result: **5:26**
